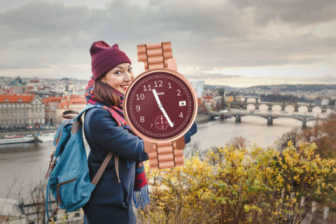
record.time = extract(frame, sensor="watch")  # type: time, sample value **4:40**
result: **11:26**
